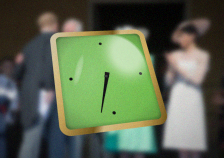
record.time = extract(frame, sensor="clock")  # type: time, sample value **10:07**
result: **6:33**
